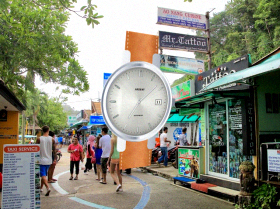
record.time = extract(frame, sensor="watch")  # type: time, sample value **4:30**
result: **7:08**
